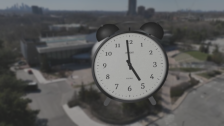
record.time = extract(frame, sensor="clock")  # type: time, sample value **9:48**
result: **4:59**
